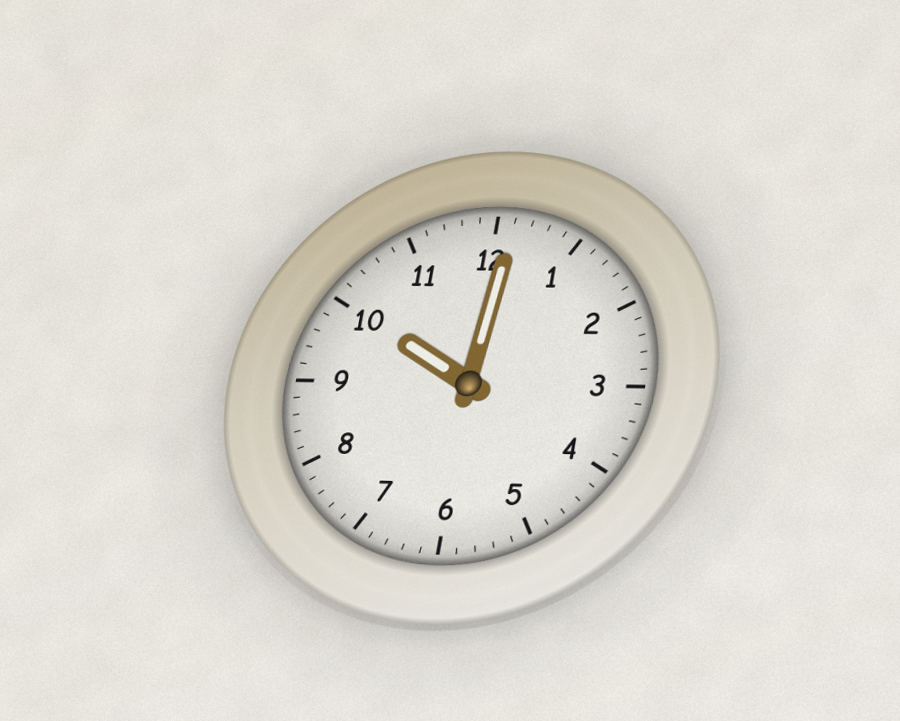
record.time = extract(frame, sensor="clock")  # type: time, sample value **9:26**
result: **10:01**
